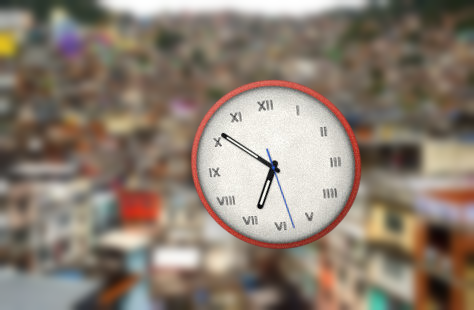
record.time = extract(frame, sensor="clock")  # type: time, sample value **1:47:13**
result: **6:51:28**
